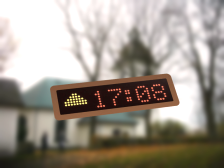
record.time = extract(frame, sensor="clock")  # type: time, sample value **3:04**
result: **17:08**
